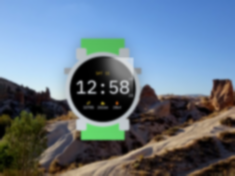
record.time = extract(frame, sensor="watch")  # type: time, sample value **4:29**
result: **12:58**
